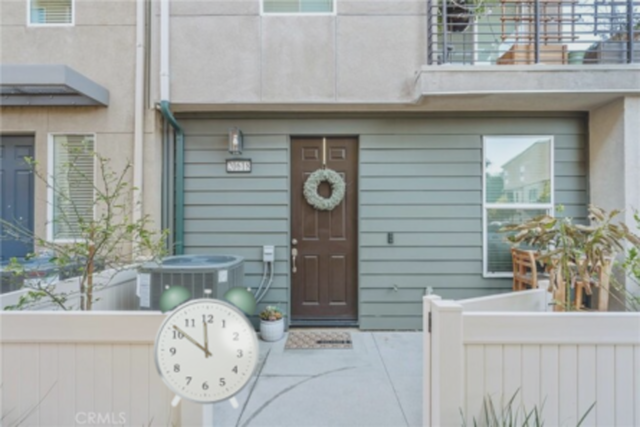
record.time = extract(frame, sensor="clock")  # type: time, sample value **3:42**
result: **11:51**
